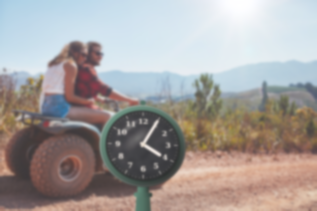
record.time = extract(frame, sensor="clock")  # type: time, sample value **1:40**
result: **4:05**
